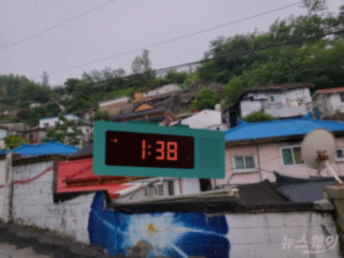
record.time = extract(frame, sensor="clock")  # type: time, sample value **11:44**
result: **1:38**
